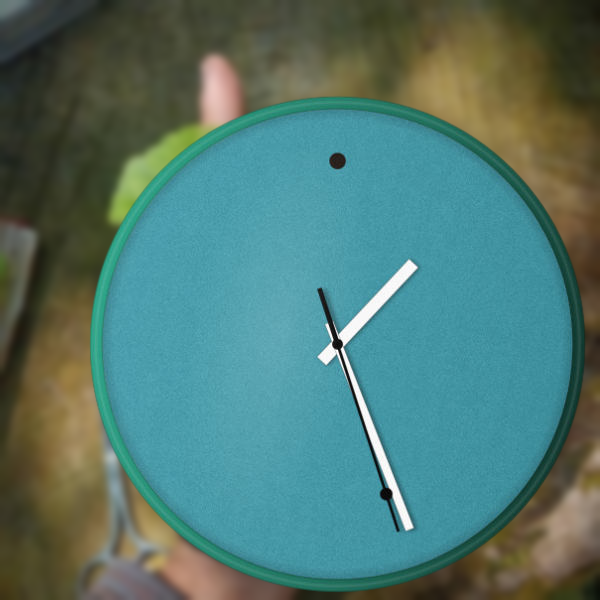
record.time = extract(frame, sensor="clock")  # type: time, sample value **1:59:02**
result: **1:26:27**
